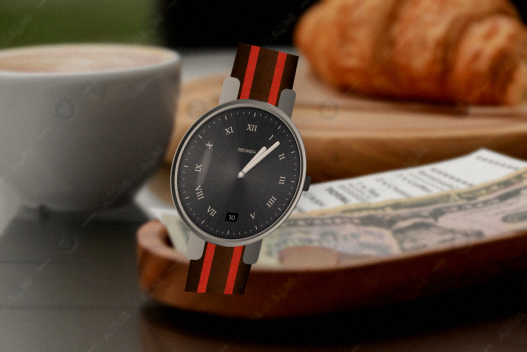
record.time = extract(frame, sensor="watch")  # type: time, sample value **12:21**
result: **1:07**
